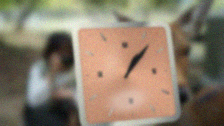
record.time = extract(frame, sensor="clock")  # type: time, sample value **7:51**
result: **1:07**
